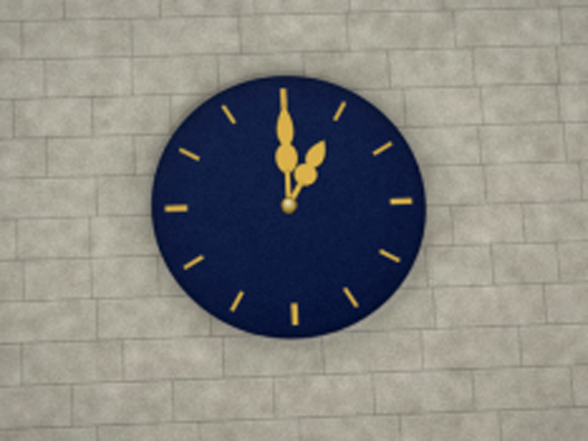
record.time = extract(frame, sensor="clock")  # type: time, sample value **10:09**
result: **1:00**
